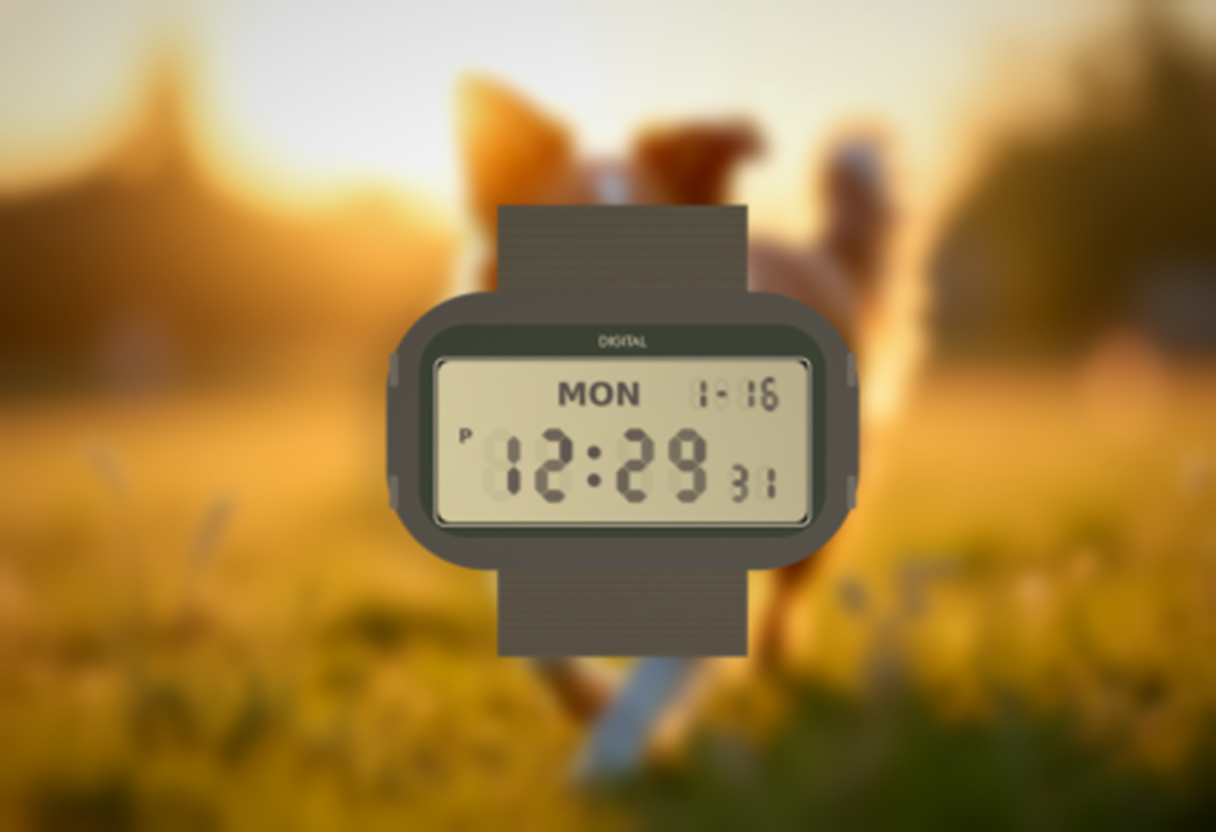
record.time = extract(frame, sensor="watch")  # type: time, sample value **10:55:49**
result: **12:29:31**
